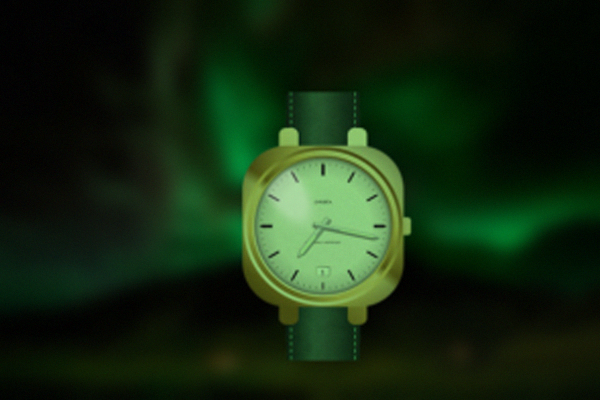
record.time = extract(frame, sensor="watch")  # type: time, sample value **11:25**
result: **7:17**
